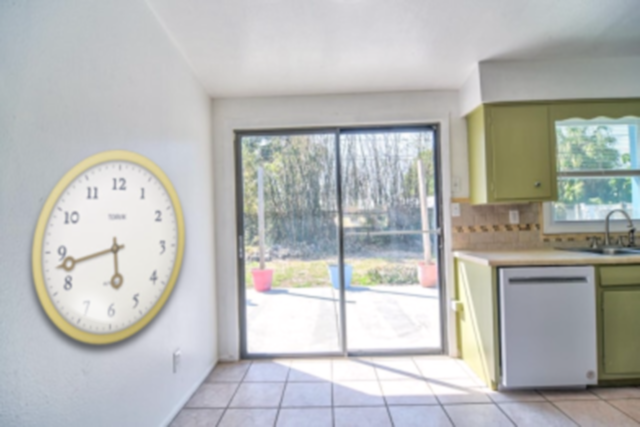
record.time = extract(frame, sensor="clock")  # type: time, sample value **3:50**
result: **5:43**
